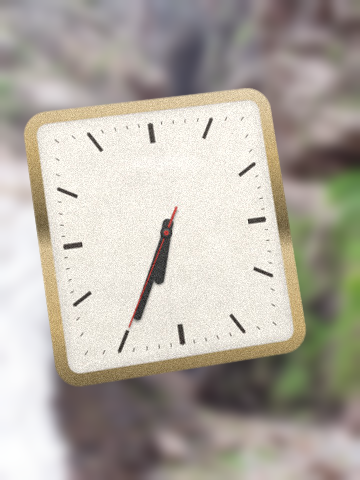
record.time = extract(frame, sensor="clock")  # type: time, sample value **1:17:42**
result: **6:34:35**
